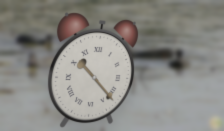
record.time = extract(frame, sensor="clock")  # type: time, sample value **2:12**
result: **10:22**
